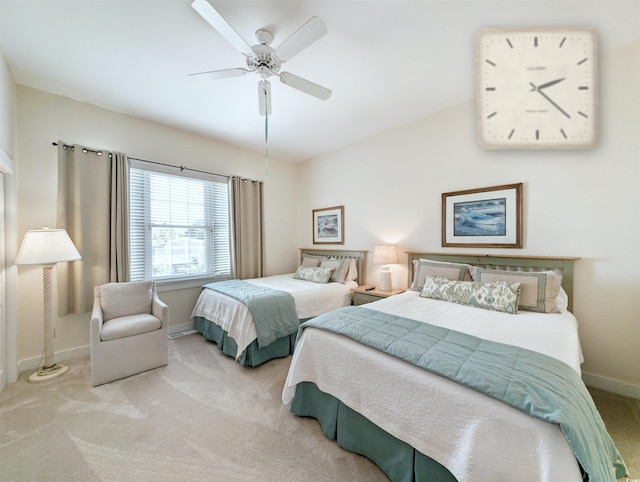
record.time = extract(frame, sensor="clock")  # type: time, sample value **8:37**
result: **2:22**
